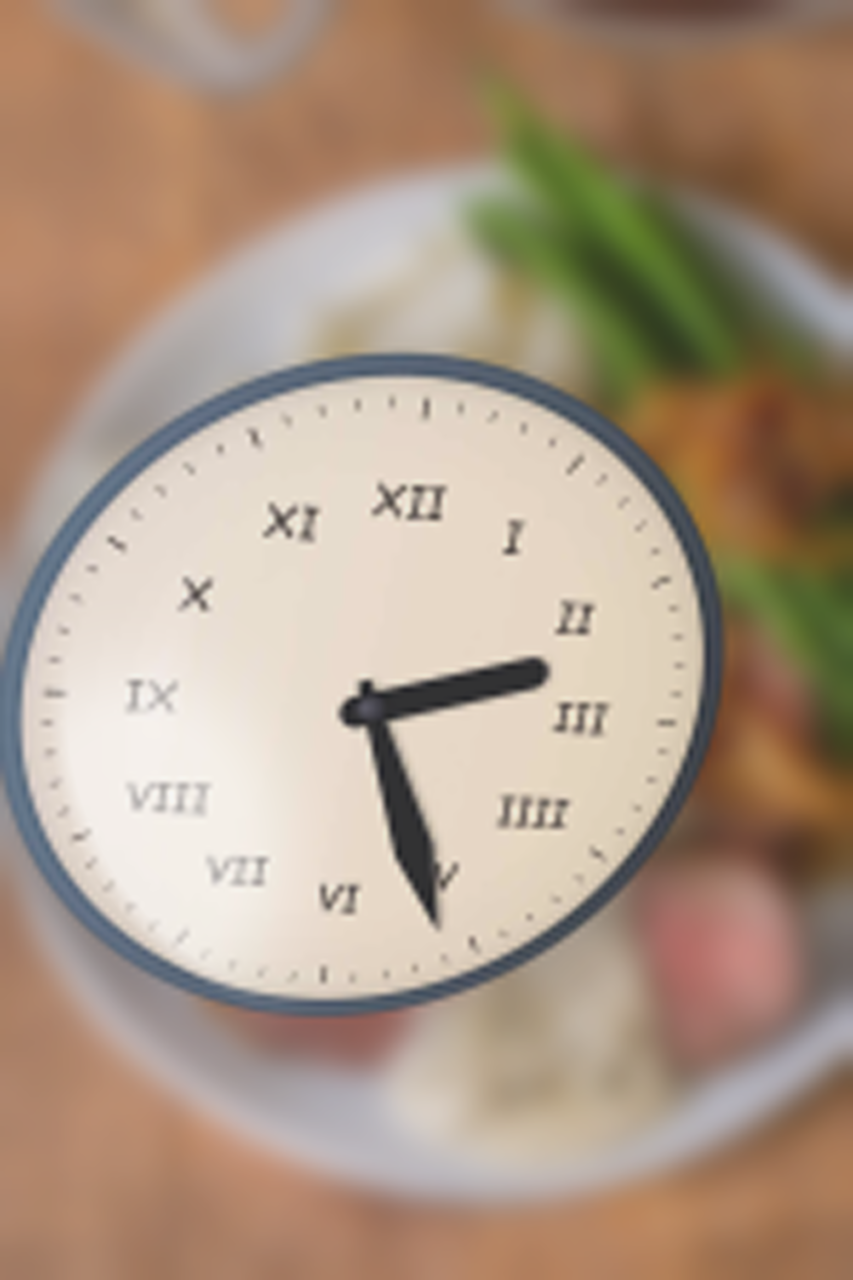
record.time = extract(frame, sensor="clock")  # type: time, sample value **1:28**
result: **2:26**
